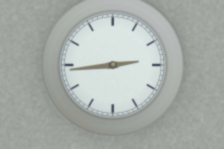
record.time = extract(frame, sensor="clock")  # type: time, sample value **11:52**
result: **2:44**
